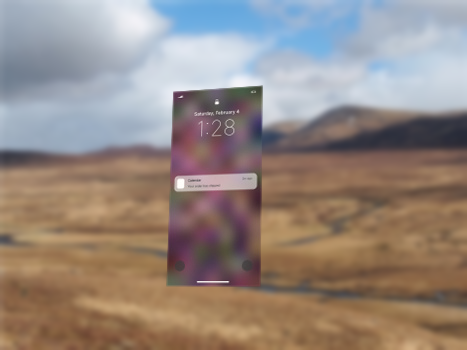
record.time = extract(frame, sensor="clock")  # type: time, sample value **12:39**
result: **1:28**
